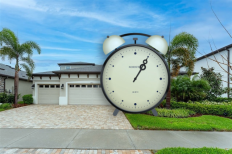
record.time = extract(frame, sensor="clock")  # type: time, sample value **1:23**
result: **1:05**
